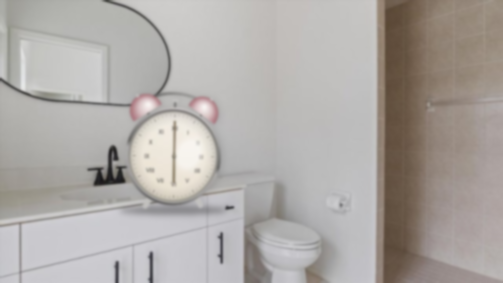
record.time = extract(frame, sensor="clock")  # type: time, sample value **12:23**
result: **6:00**
